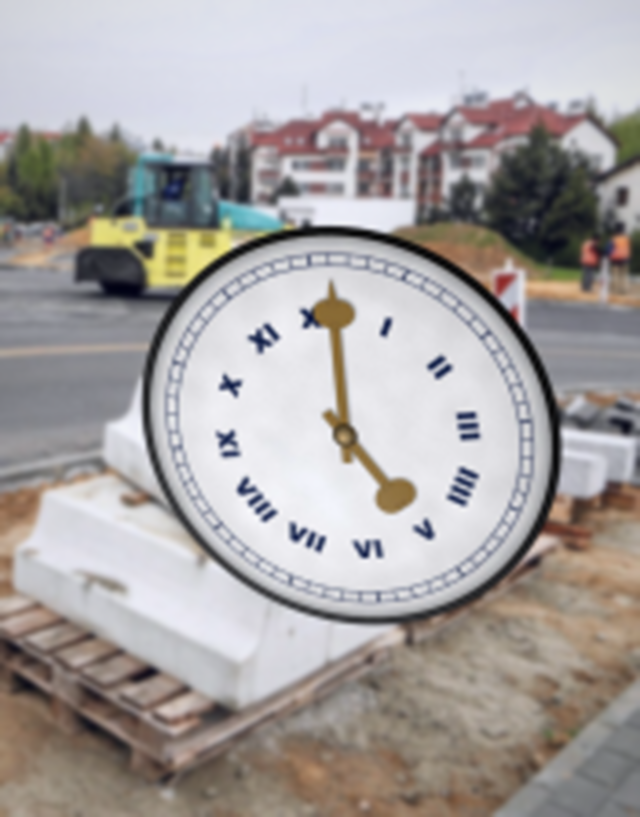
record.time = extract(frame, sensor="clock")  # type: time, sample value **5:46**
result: **5:01**
